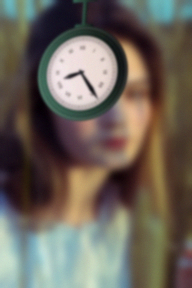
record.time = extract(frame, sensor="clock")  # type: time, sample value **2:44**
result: **8:24**
